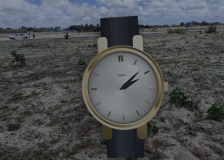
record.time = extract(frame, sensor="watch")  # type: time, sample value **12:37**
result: **2:08**
